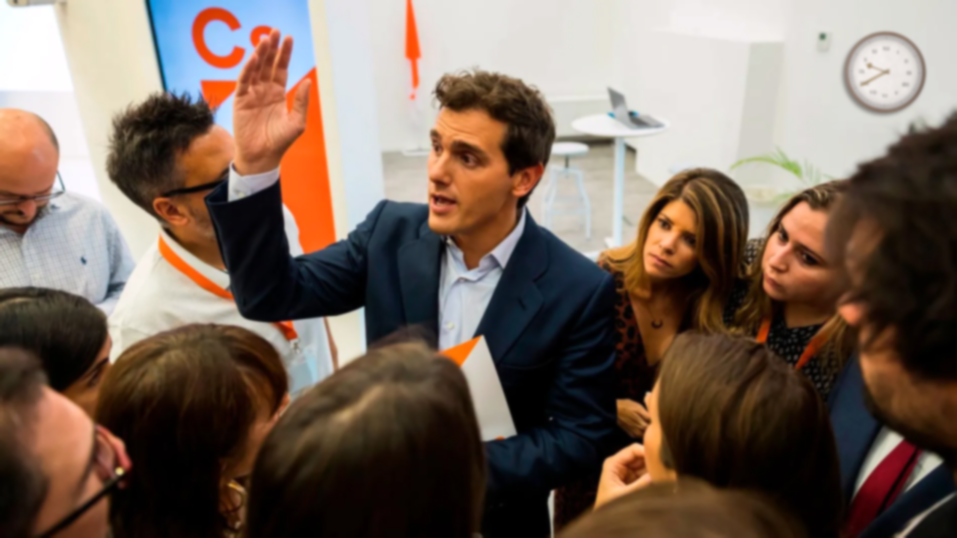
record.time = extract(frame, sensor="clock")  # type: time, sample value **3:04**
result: **9:40**
